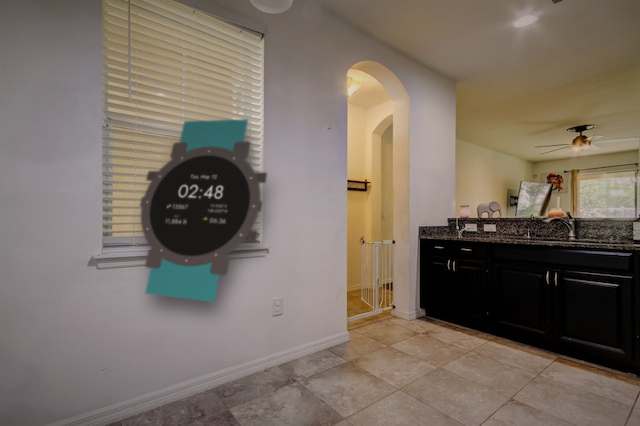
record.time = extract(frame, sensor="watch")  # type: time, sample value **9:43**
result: **2:48**
